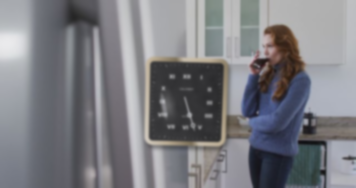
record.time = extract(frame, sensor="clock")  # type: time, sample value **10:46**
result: **5:27**
